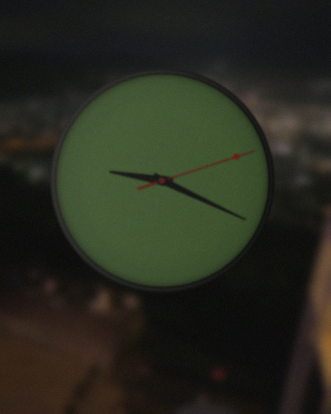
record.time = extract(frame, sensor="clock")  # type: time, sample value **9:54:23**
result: **9:19:12**
